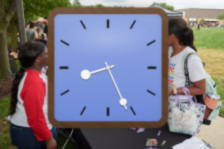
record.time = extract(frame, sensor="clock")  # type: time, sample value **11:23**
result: **8:26**
